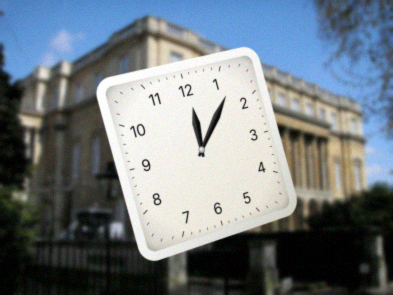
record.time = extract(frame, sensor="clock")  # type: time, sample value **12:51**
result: **12:07**
